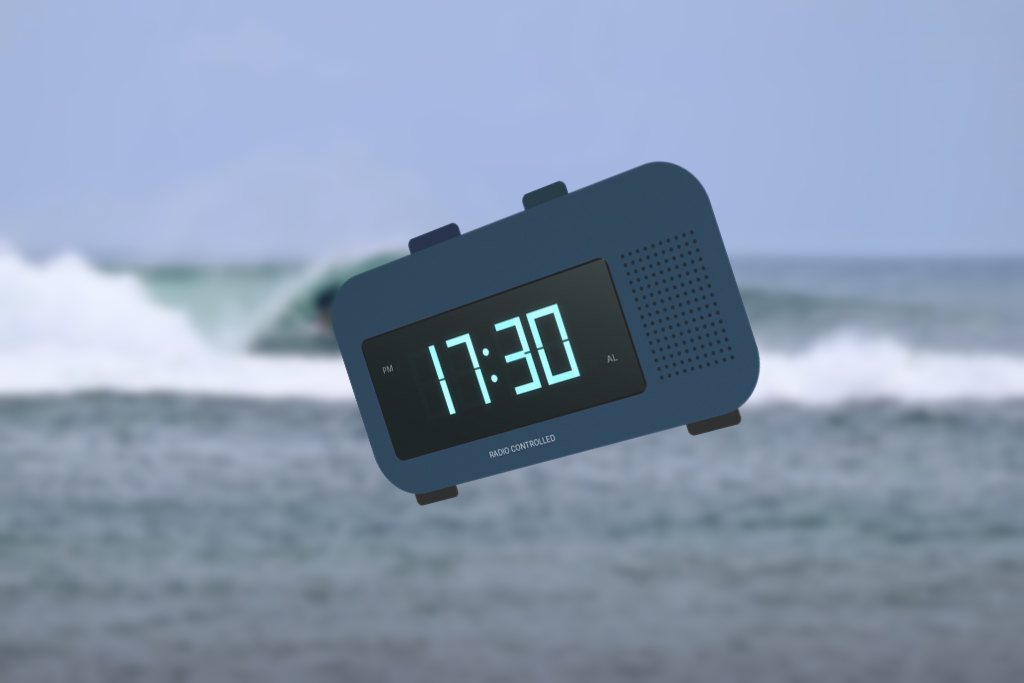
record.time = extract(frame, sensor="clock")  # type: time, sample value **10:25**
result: **17:30**
